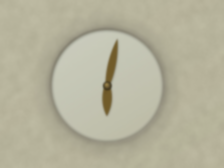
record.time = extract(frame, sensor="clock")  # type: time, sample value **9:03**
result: **6:02**
